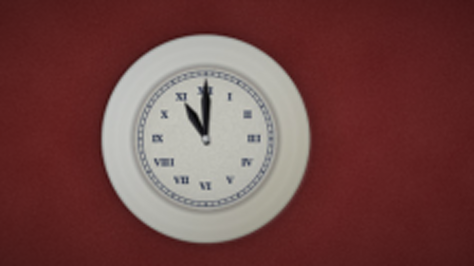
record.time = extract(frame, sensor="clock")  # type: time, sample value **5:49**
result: **11:00**
